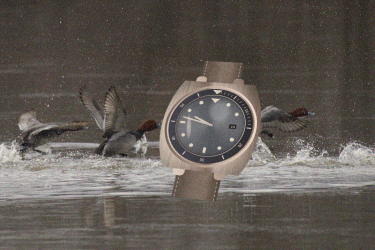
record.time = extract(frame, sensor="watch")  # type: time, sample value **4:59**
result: **9:47**
